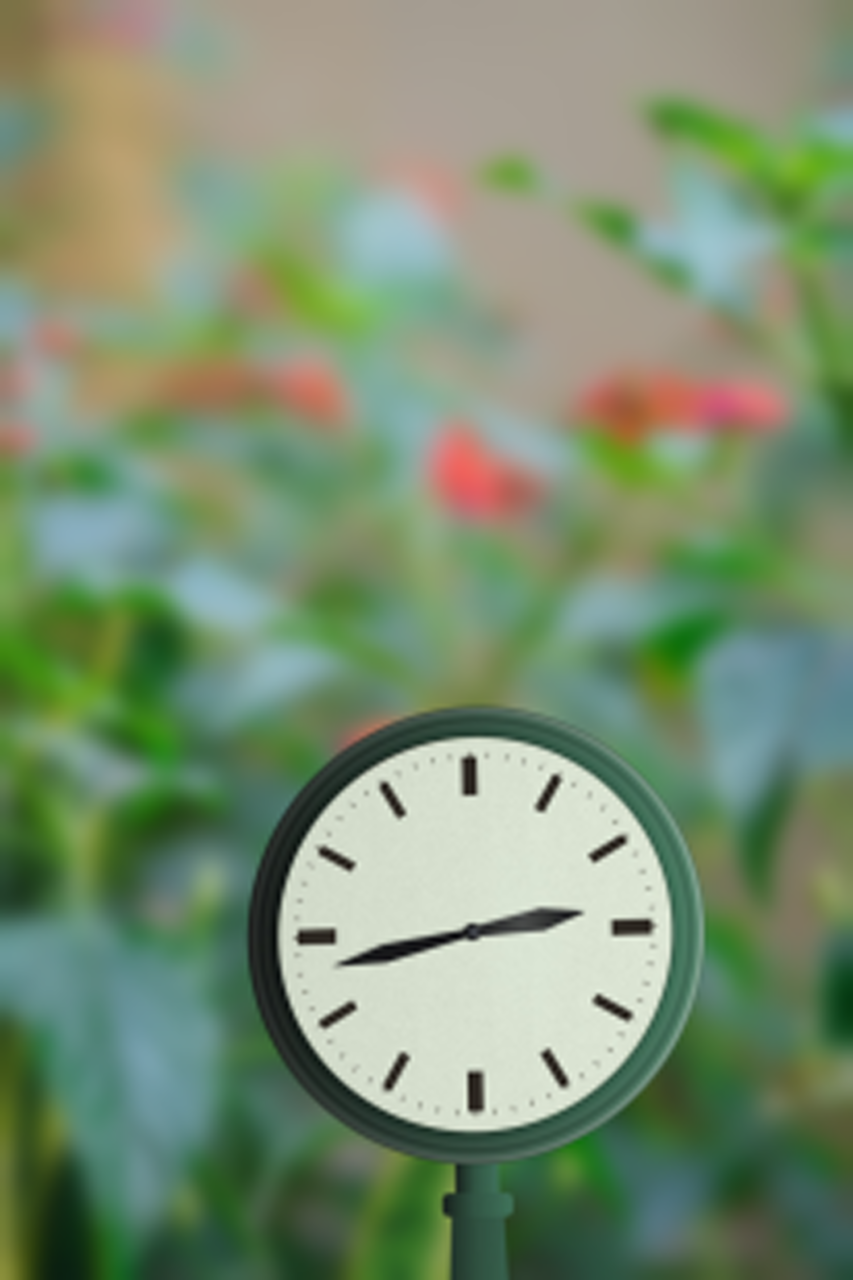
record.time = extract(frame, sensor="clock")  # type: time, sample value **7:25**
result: **2:43**
